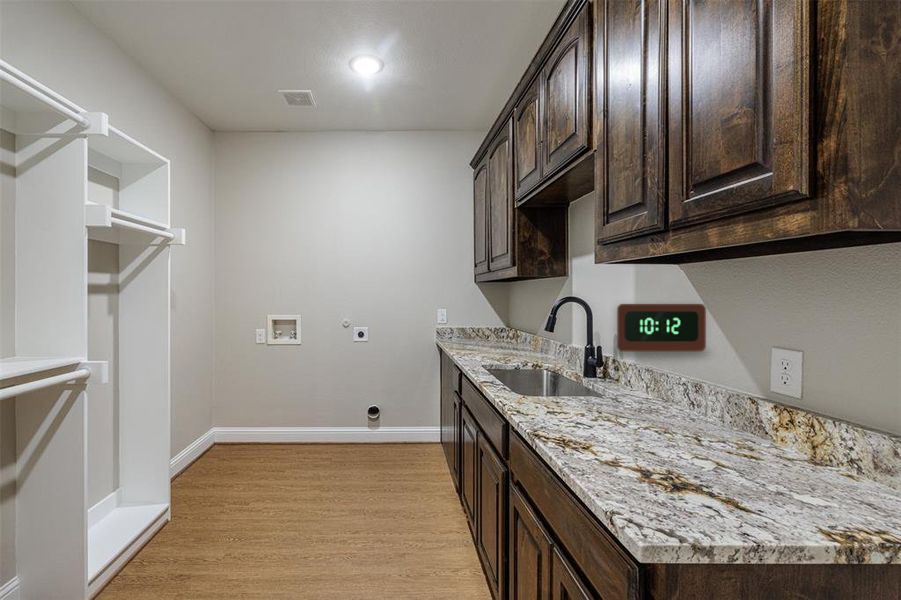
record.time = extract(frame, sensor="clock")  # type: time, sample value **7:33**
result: **10:12**
